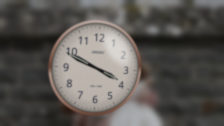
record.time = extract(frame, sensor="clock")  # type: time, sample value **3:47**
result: **3:49**
